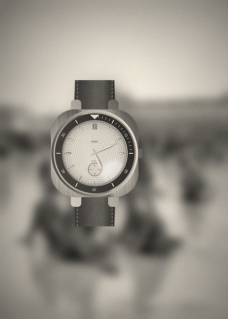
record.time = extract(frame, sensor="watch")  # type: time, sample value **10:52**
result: **5:11**
